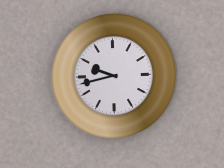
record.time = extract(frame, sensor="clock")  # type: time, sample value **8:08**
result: **9:43**
